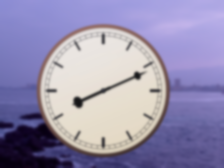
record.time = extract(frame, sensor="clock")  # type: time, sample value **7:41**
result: **8:11**
